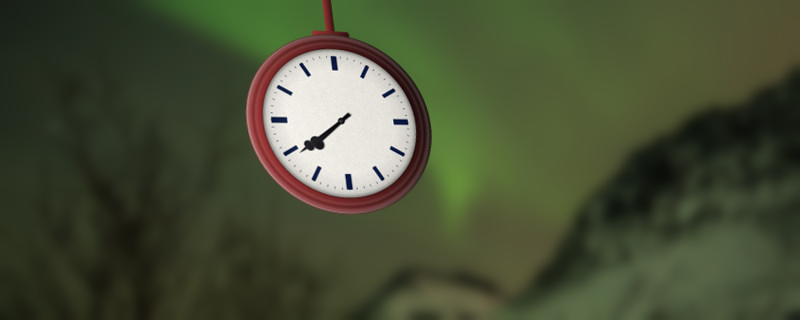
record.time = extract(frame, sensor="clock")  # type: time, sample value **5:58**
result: **7:39**
